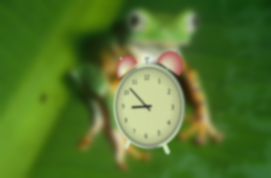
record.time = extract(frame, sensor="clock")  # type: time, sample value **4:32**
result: **8:52**
